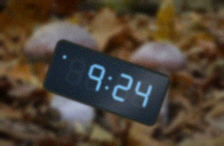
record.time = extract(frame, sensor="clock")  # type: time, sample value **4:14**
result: **9:24**
